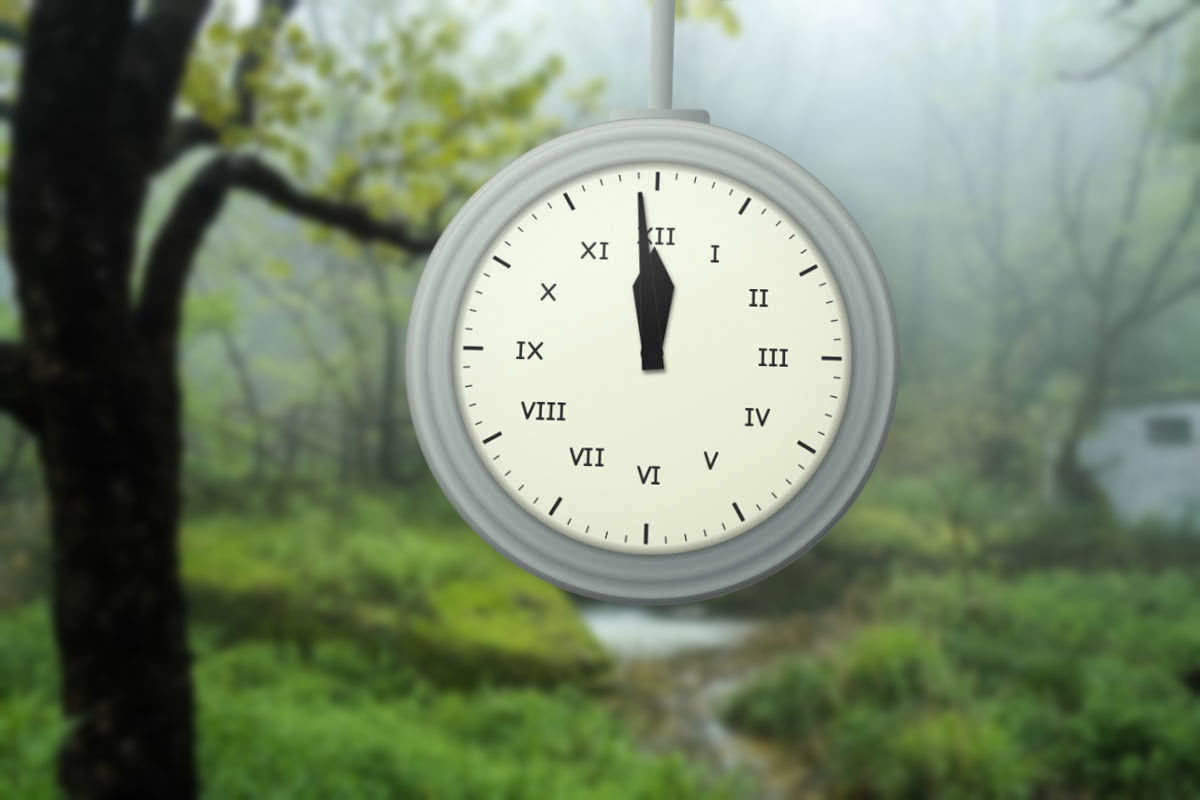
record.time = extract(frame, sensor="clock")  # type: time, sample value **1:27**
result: **11:59**
